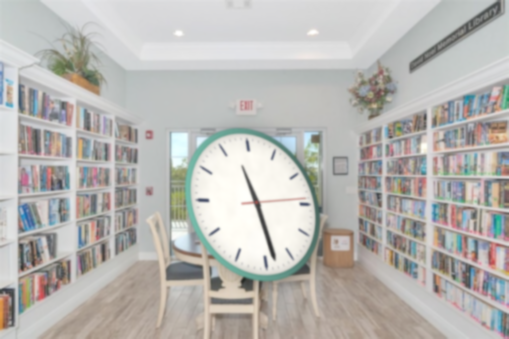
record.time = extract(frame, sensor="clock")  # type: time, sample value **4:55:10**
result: **11:28:14**
